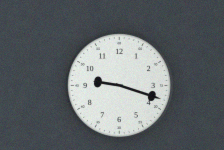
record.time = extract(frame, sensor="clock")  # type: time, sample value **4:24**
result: **9:18**
